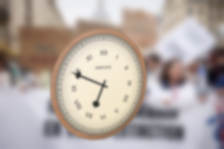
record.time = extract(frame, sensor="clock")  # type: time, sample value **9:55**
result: **6:49**
